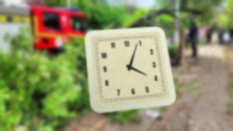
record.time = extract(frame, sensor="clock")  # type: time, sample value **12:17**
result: **4:04**
